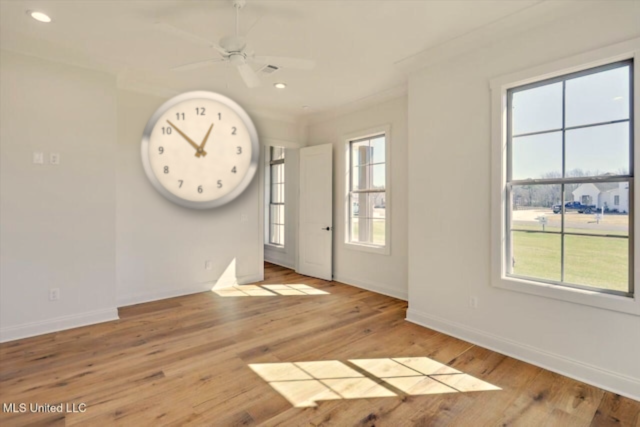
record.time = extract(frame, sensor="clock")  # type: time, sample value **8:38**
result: **12:52**
